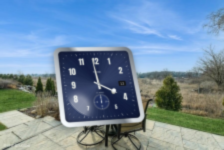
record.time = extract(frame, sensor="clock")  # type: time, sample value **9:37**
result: **3:59**
